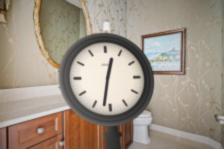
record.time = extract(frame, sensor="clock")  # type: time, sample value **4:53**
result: **12:32**
